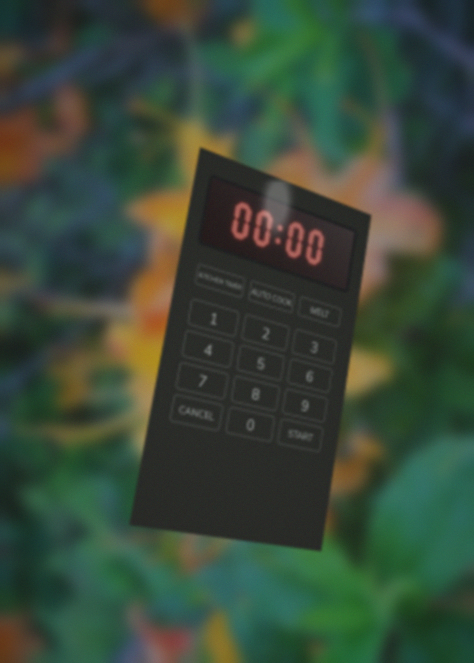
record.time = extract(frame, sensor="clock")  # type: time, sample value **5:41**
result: **0:00**
